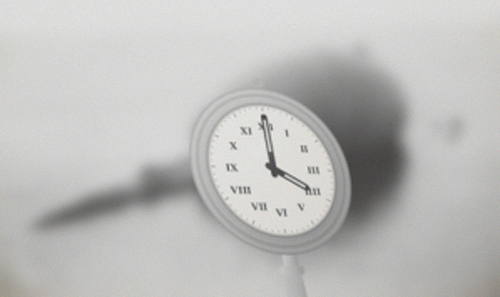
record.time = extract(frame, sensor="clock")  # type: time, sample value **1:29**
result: **4:00**
